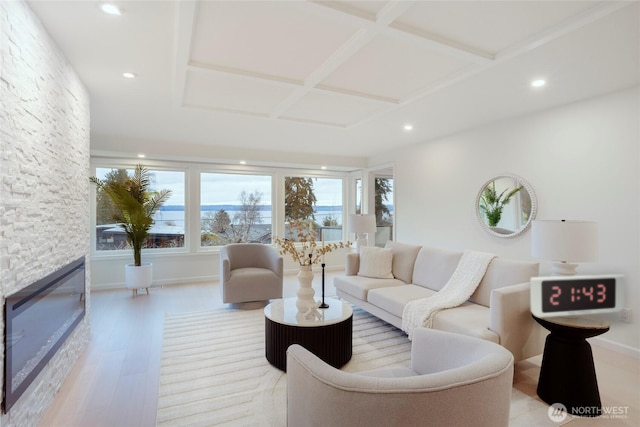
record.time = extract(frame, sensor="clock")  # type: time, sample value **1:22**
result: **21:43**
